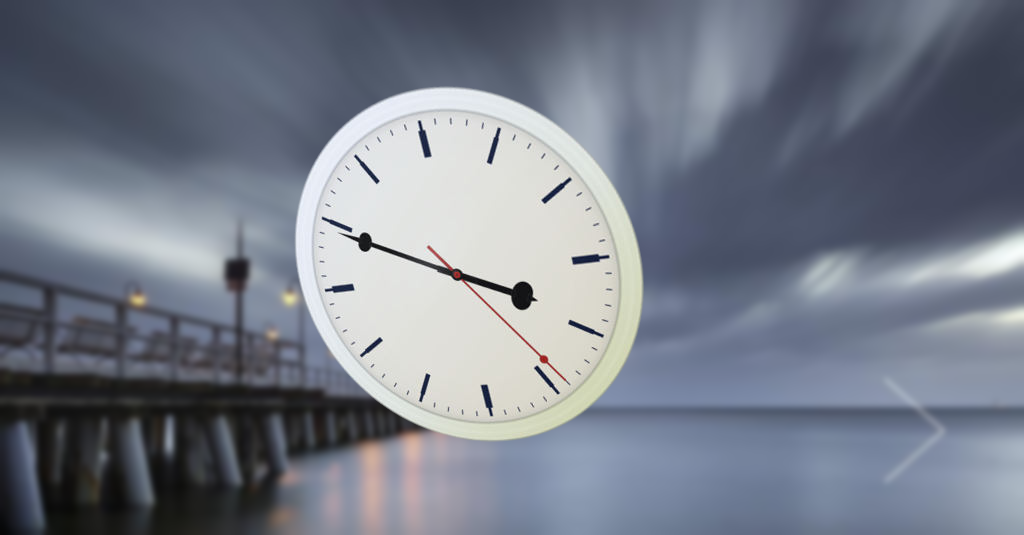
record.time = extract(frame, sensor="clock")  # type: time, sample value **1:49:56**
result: **3:49:24**
